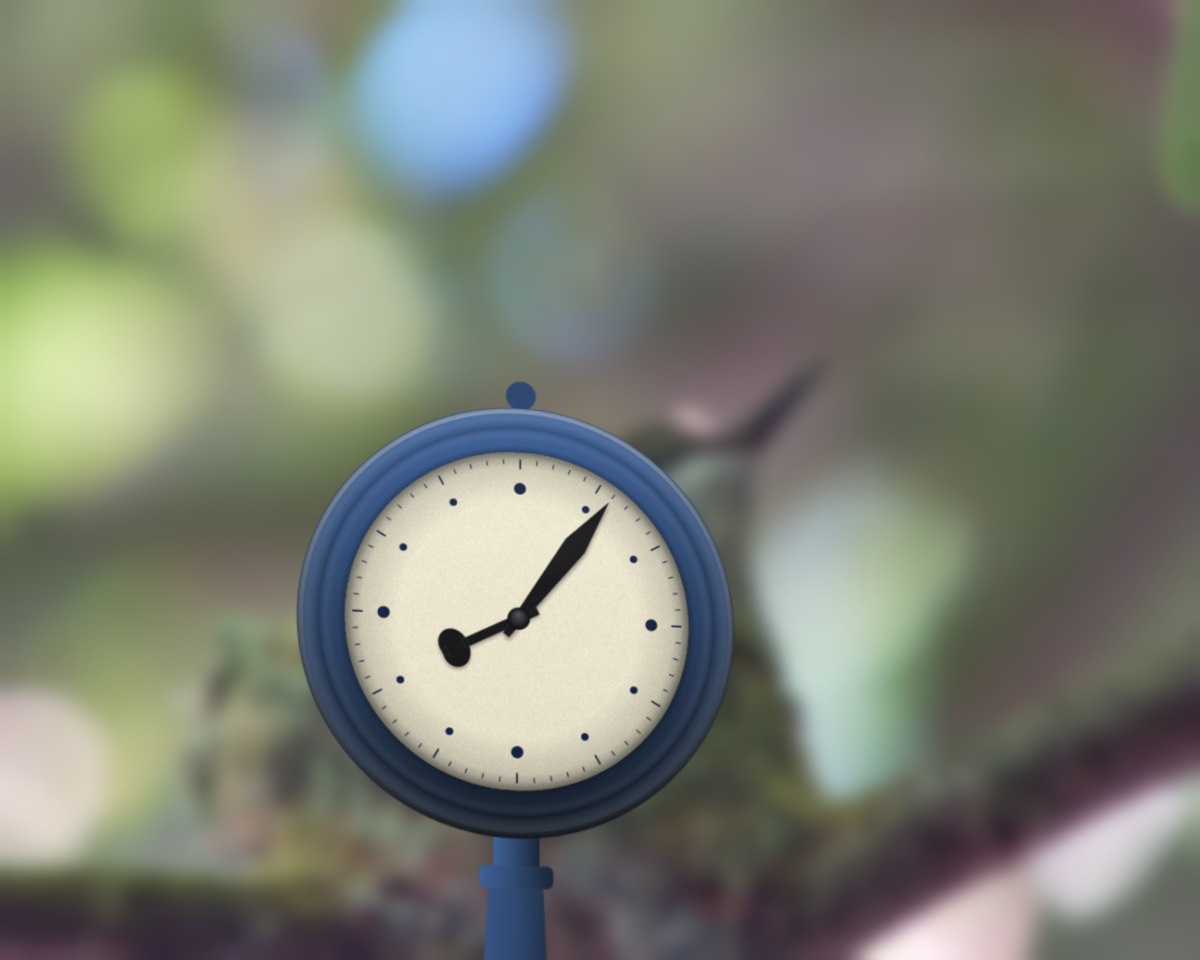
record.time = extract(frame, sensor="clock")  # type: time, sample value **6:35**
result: **8:06**
